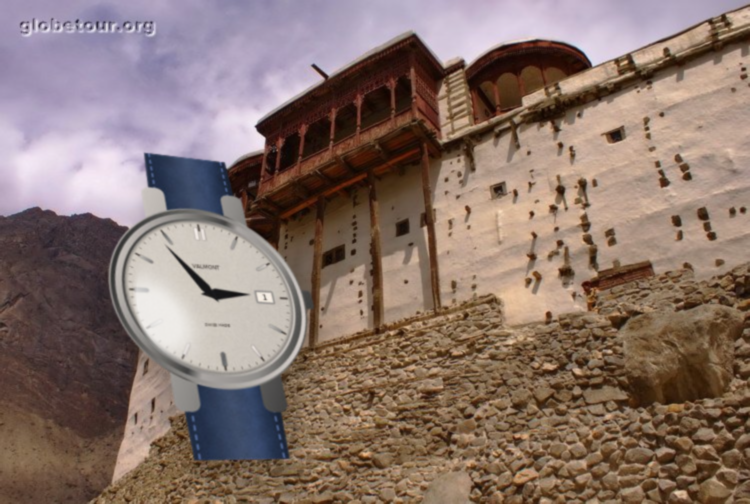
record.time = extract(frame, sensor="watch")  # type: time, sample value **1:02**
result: **2:54**
